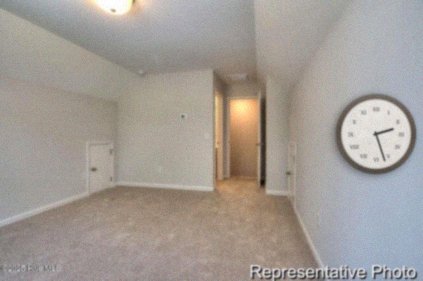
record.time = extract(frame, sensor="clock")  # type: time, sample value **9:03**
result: **2:27**
